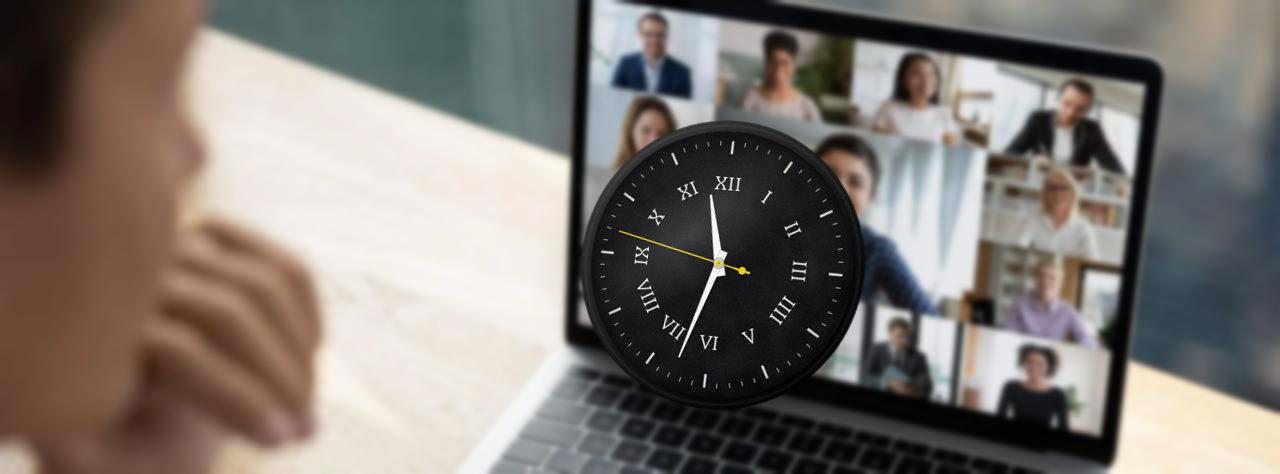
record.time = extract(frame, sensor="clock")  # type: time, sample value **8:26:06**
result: **11:32:47**
